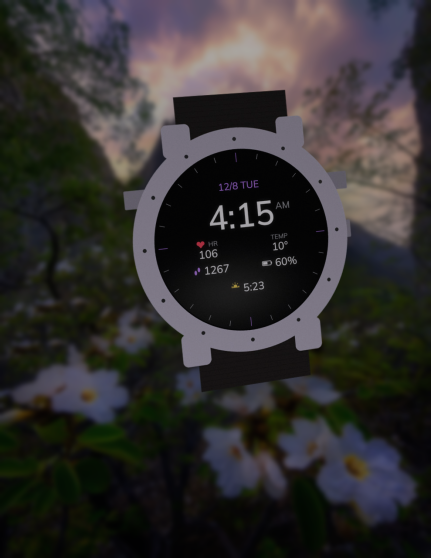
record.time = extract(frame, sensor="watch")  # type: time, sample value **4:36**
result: **4:15**
